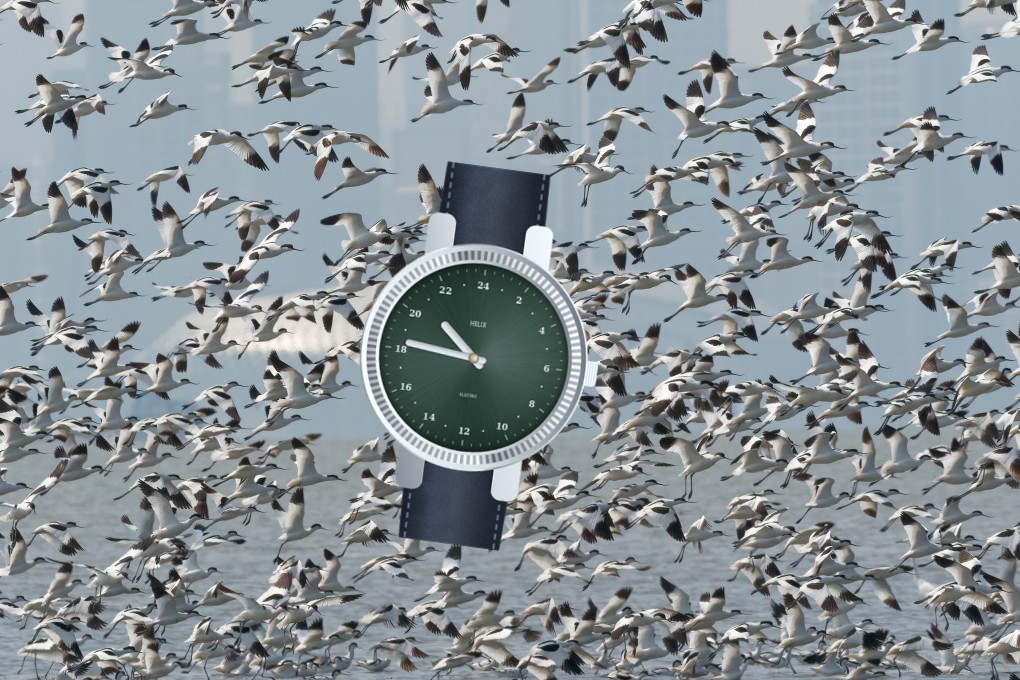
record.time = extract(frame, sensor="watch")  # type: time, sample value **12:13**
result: **20:46**
